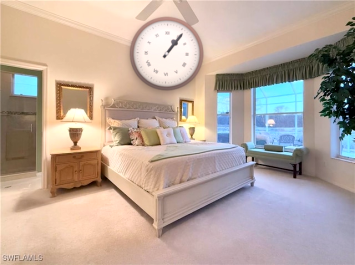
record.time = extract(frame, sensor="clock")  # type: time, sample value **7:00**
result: **1:06**
